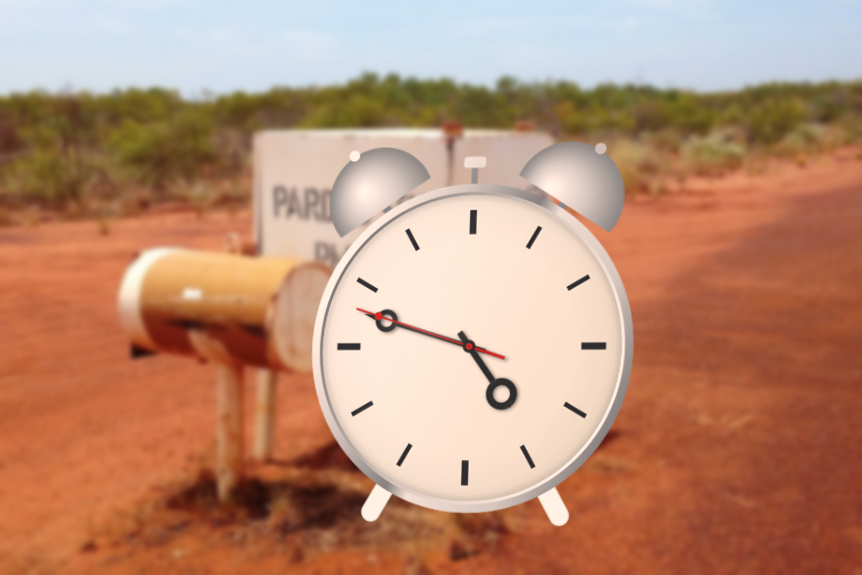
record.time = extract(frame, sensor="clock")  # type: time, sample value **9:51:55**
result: **4:47:48**
